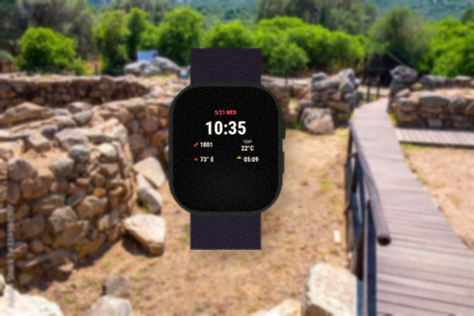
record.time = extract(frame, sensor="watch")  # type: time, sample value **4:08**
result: **10:35**
